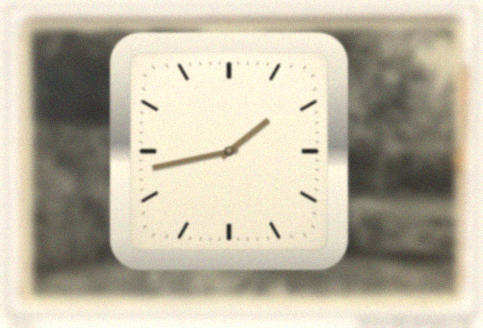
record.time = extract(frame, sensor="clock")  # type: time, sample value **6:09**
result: **1:43**
